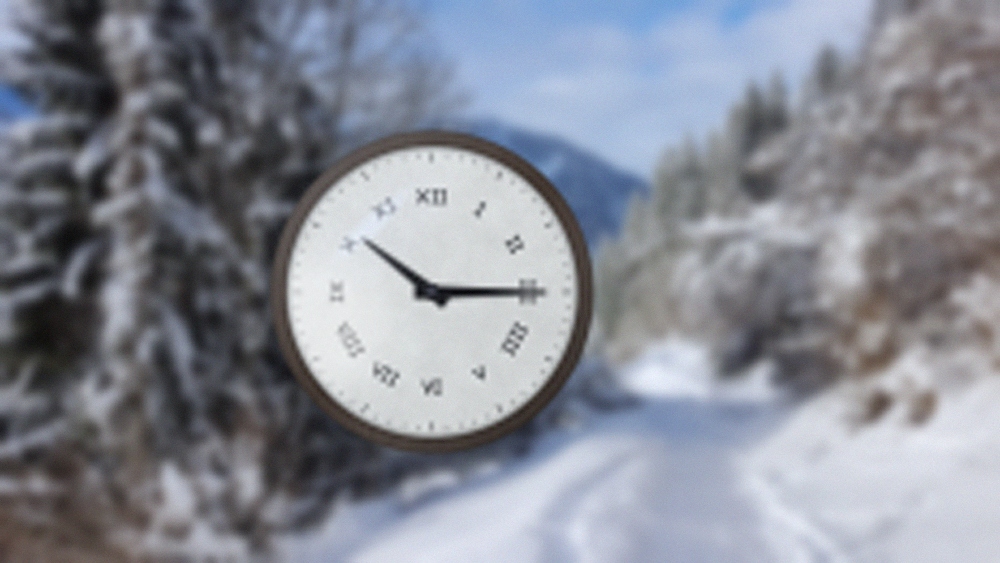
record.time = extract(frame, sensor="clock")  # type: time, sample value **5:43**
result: **10:15**
